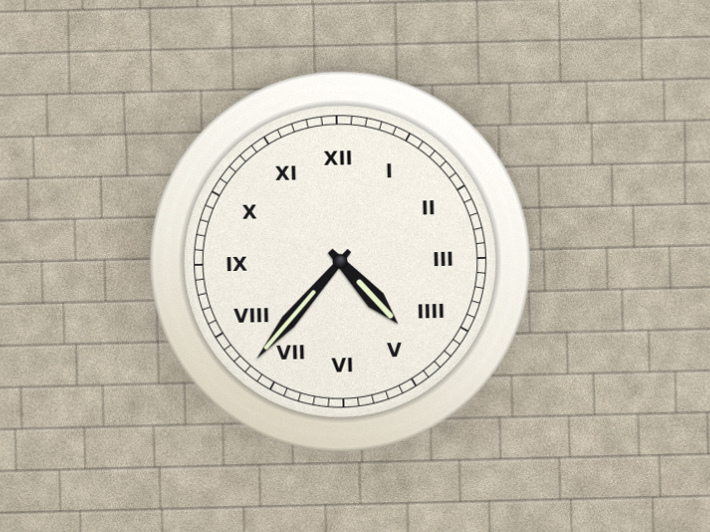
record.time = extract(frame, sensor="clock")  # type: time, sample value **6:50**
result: **4:37**
